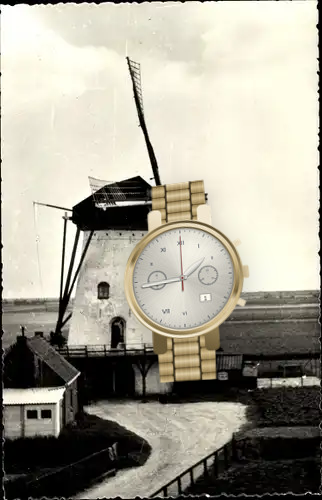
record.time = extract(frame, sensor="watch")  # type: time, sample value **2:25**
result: **1:44**
